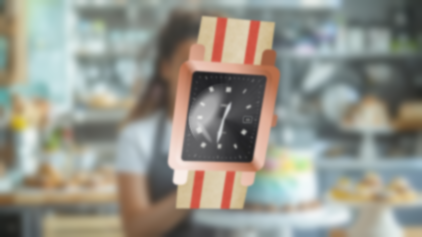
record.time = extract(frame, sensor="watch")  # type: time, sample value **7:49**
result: **12:31**
